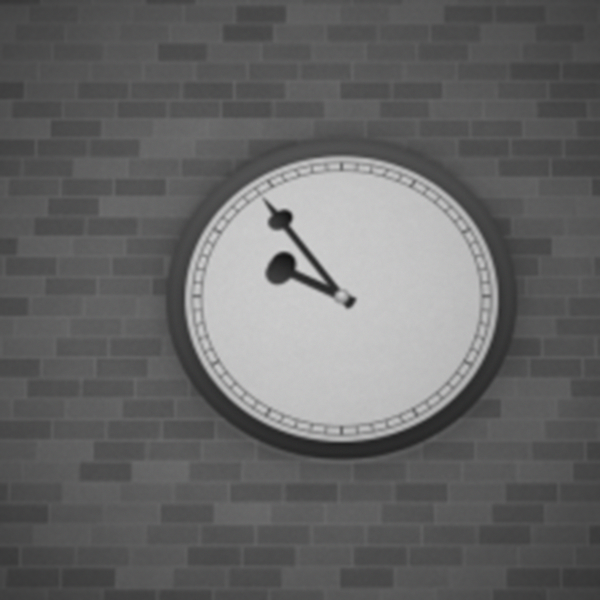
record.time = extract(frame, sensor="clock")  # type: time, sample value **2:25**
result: **9:54**
